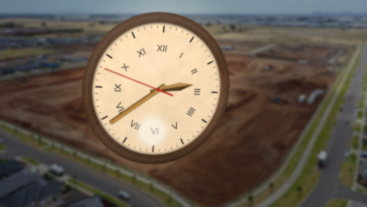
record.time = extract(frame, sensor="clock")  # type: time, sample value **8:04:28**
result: **2:38:48**
